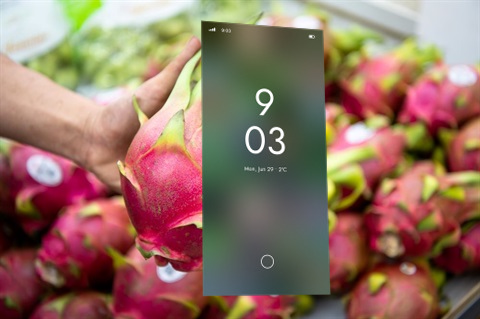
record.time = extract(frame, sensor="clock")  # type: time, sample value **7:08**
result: **9:03**
